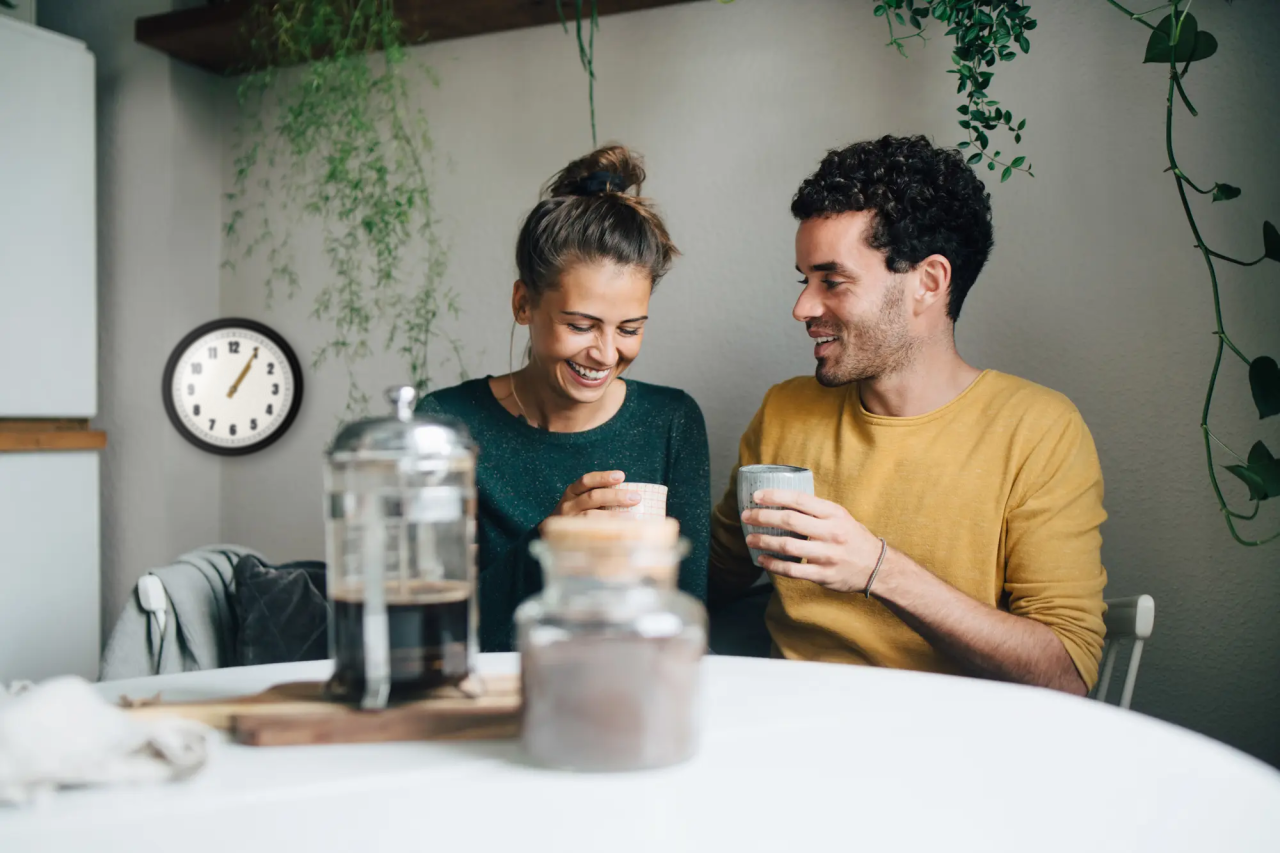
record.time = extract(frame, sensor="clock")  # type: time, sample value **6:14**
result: **1:05**
